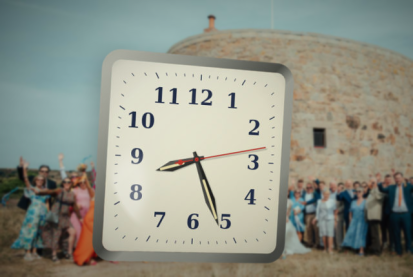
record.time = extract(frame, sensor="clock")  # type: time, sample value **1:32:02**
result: **8:26:13**
